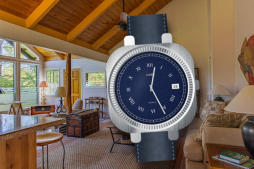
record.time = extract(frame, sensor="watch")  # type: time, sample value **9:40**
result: **12:26**
